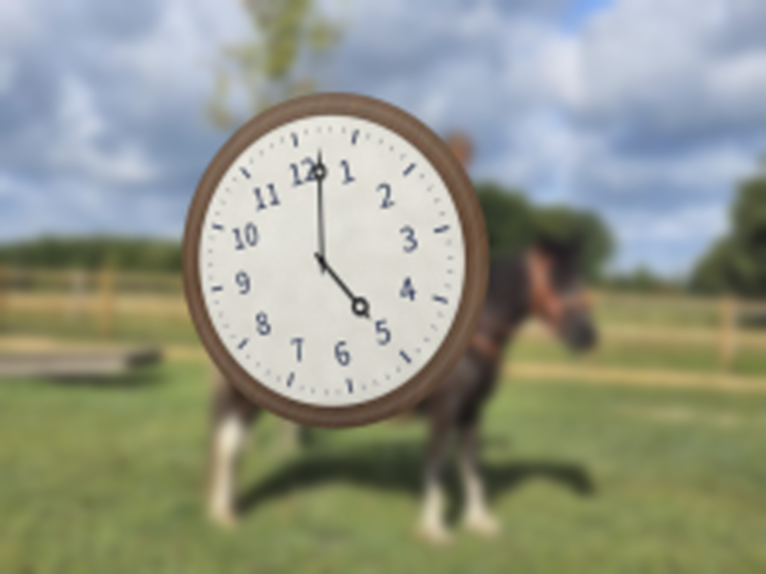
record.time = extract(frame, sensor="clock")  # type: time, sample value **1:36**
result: **5:02**
